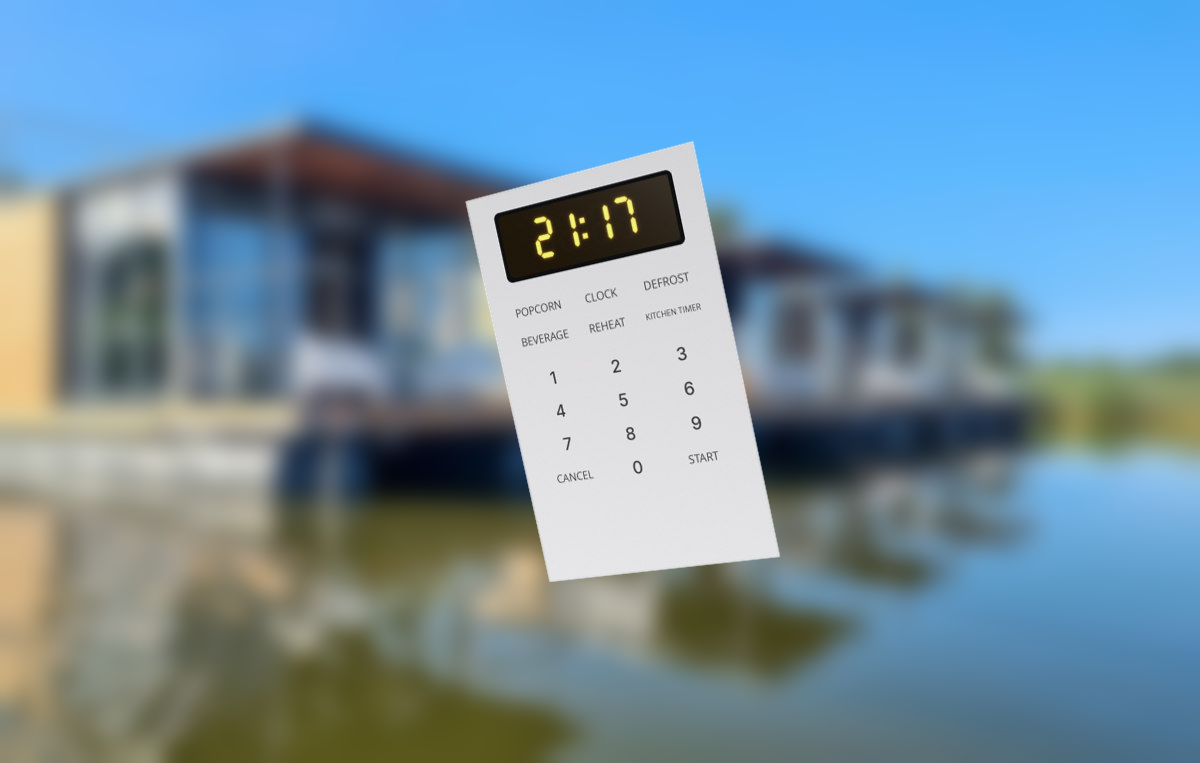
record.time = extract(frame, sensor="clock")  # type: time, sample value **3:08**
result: **21:17**
